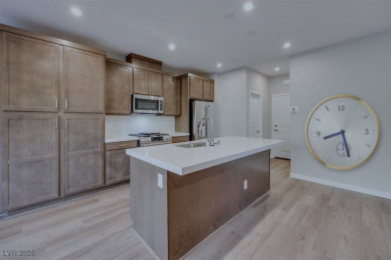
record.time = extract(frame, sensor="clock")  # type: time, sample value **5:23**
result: **8:28**
